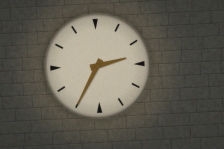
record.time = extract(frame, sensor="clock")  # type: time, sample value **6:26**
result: **2:35**
